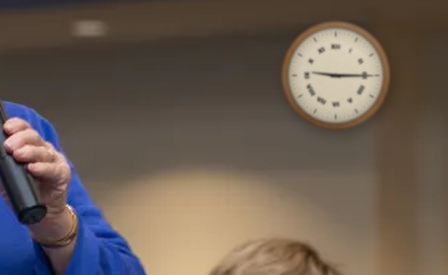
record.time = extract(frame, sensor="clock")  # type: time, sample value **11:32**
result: **9:15**
